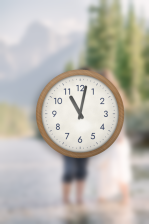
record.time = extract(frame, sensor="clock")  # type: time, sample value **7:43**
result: **11:02**
